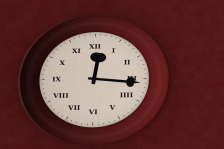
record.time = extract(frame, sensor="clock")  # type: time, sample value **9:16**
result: **12:16**
